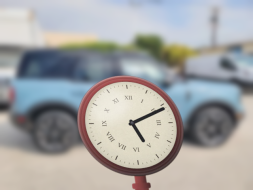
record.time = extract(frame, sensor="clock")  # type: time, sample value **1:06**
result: **5:11**
